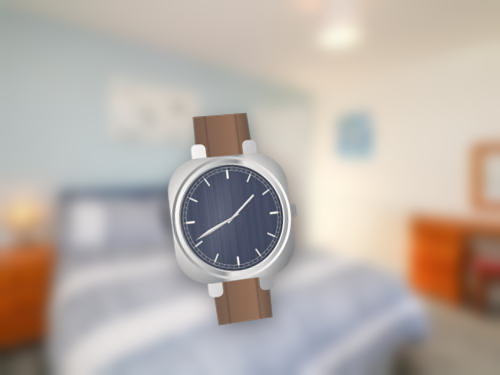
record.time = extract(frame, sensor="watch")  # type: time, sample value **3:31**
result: **1:41**
